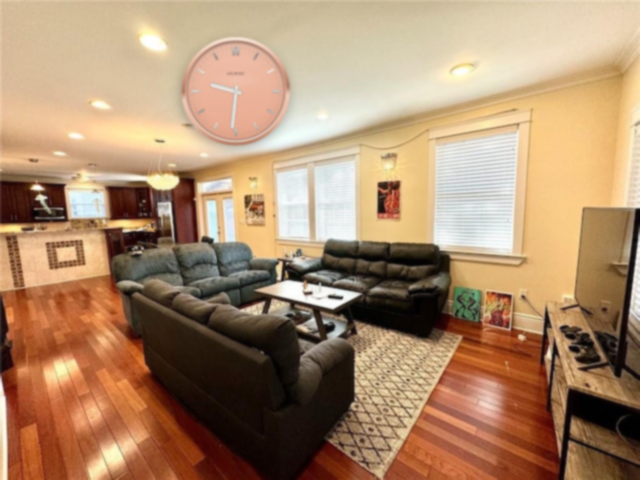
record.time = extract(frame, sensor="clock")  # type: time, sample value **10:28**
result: **9:31**
